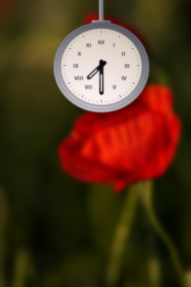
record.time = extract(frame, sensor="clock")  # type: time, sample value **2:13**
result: **7:30**
